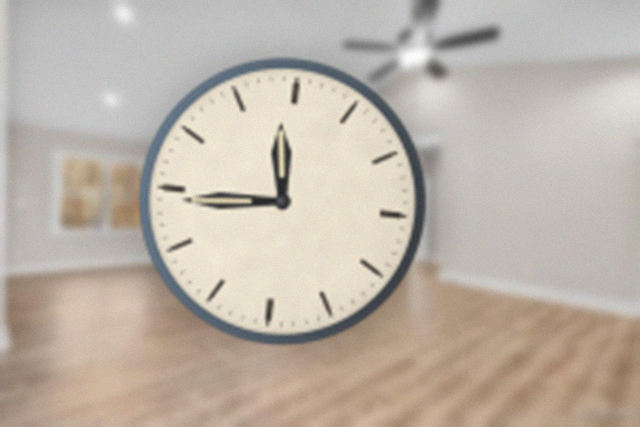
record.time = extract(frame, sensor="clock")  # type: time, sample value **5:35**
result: **11:44**
